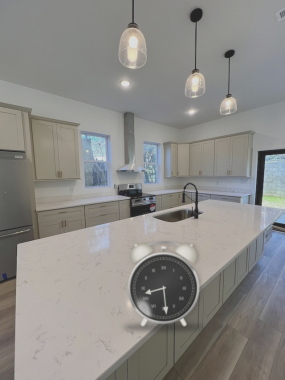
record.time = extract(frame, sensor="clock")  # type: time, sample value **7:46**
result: **8:29**
